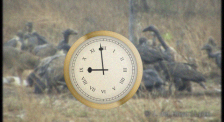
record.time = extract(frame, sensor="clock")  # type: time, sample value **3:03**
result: **8:59**
